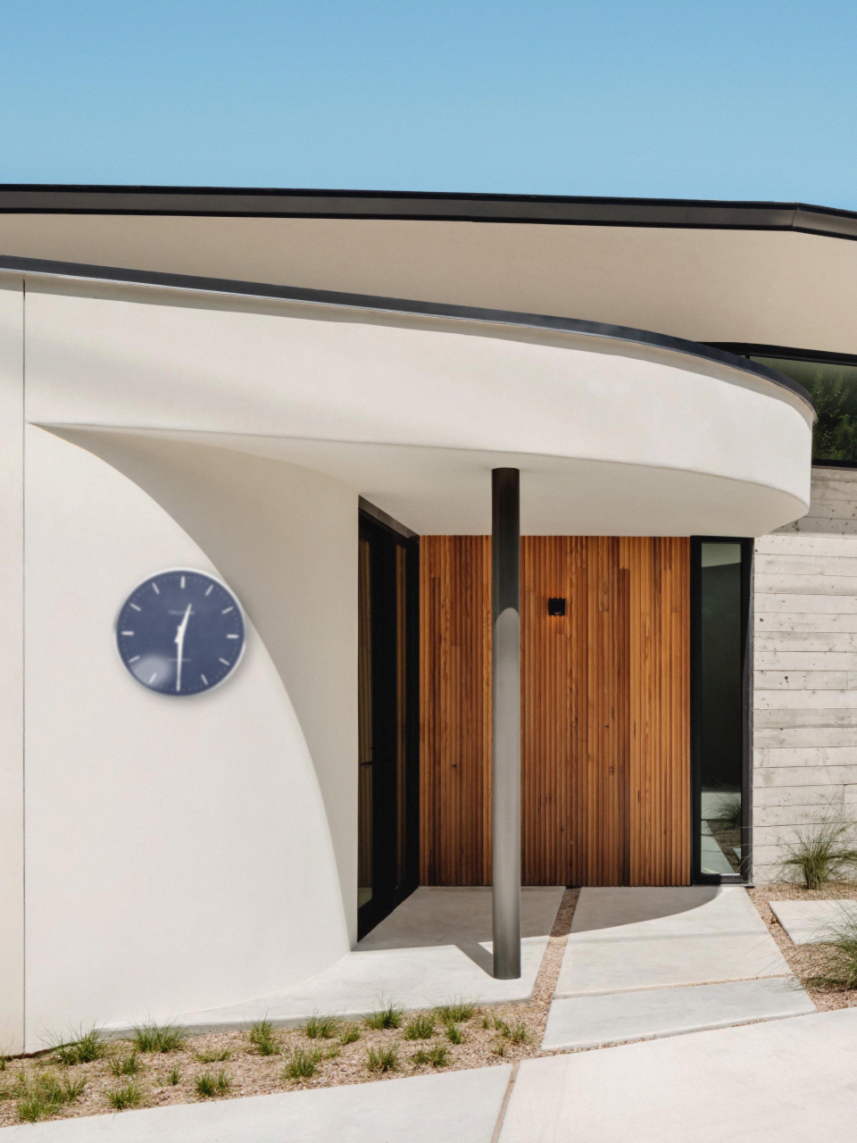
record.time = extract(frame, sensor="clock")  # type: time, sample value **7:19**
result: **12:30**
